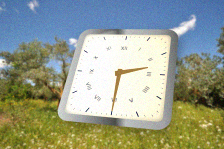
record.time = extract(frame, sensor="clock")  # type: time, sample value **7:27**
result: **2:30**
